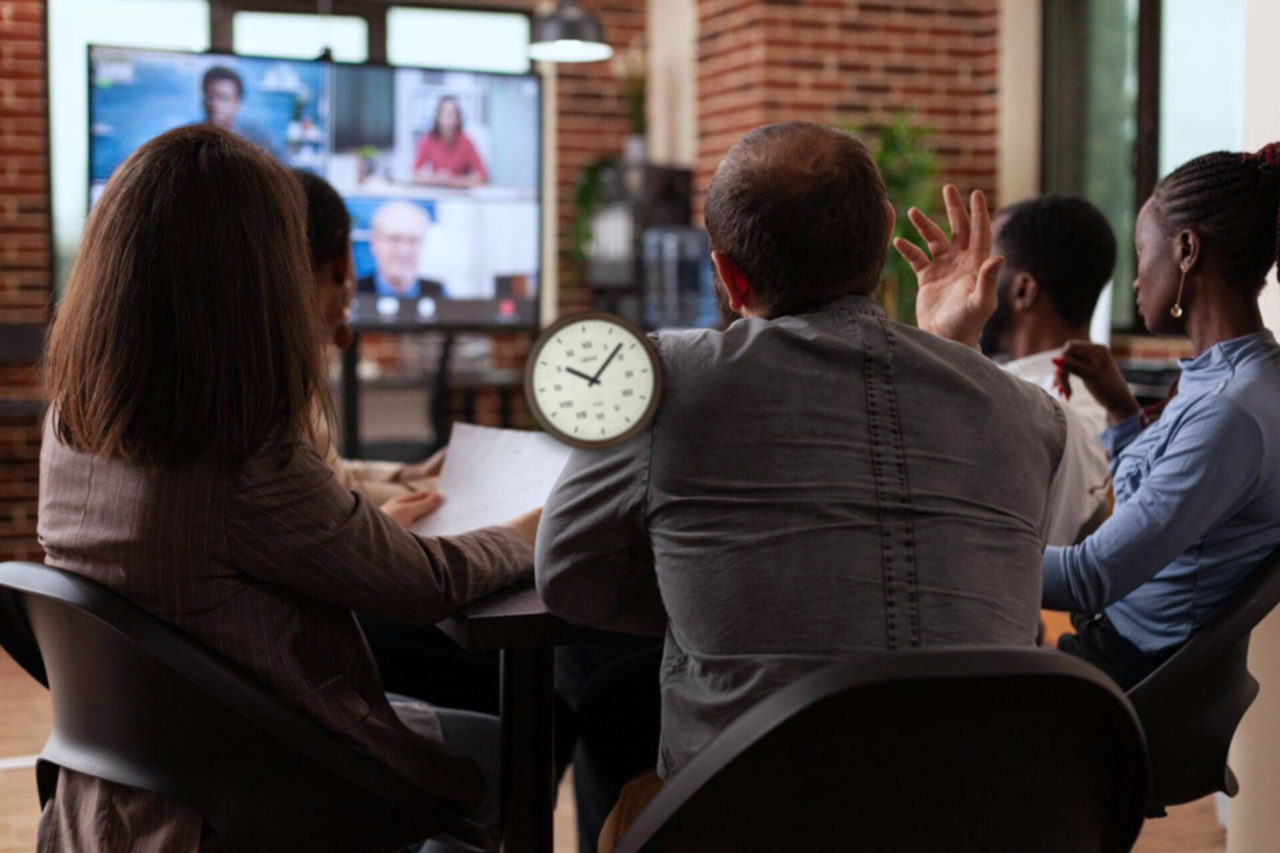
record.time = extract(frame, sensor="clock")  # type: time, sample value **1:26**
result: **10:08**
